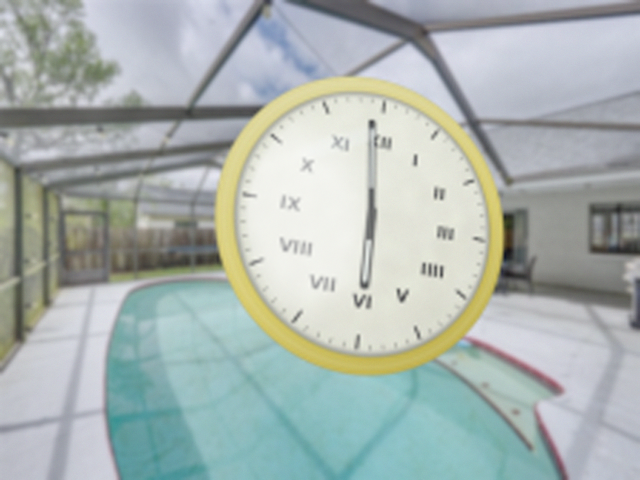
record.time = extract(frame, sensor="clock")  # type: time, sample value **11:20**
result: **5:59**
